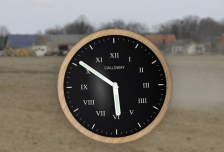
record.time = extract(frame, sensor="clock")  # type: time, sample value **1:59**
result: **5:51**
